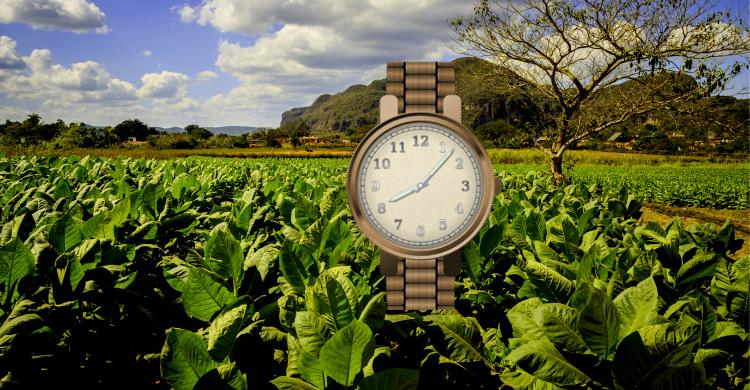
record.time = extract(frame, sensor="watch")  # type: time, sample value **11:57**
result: **8:07**
